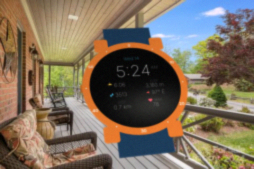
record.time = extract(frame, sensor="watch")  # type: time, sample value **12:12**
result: **5:24**
